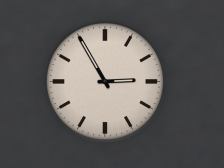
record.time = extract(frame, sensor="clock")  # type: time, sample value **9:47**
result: **2:55**
